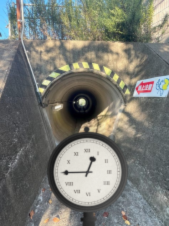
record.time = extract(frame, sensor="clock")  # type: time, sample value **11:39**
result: **12:45**
